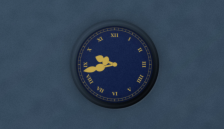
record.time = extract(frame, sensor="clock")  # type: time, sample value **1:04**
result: **9:43**
